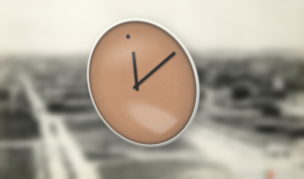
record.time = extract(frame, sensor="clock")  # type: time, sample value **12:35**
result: **12:10**
